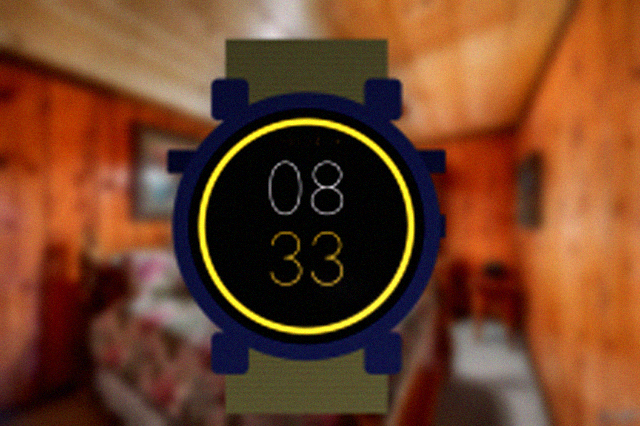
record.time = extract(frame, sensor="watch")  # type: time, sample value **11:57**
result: **8:33**
